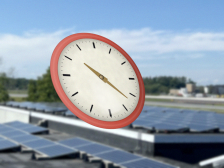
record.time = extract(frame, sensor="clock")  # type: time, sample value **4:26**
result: **10:22**
